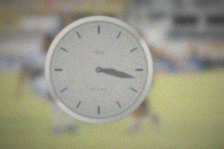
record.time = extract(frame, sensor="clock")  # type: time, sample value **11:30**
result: **3:17**
